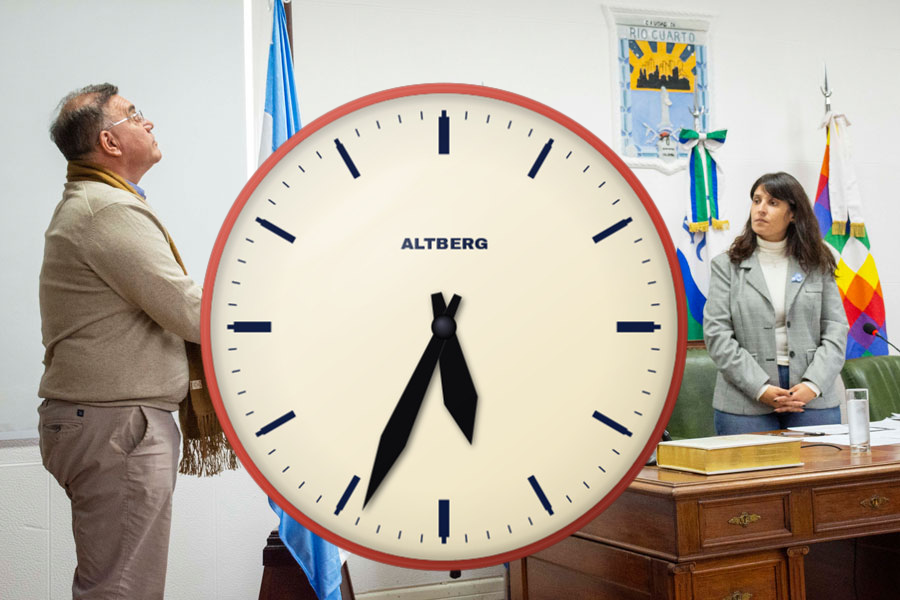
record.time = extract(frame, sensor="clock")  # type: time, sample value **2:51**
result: **5:34**
